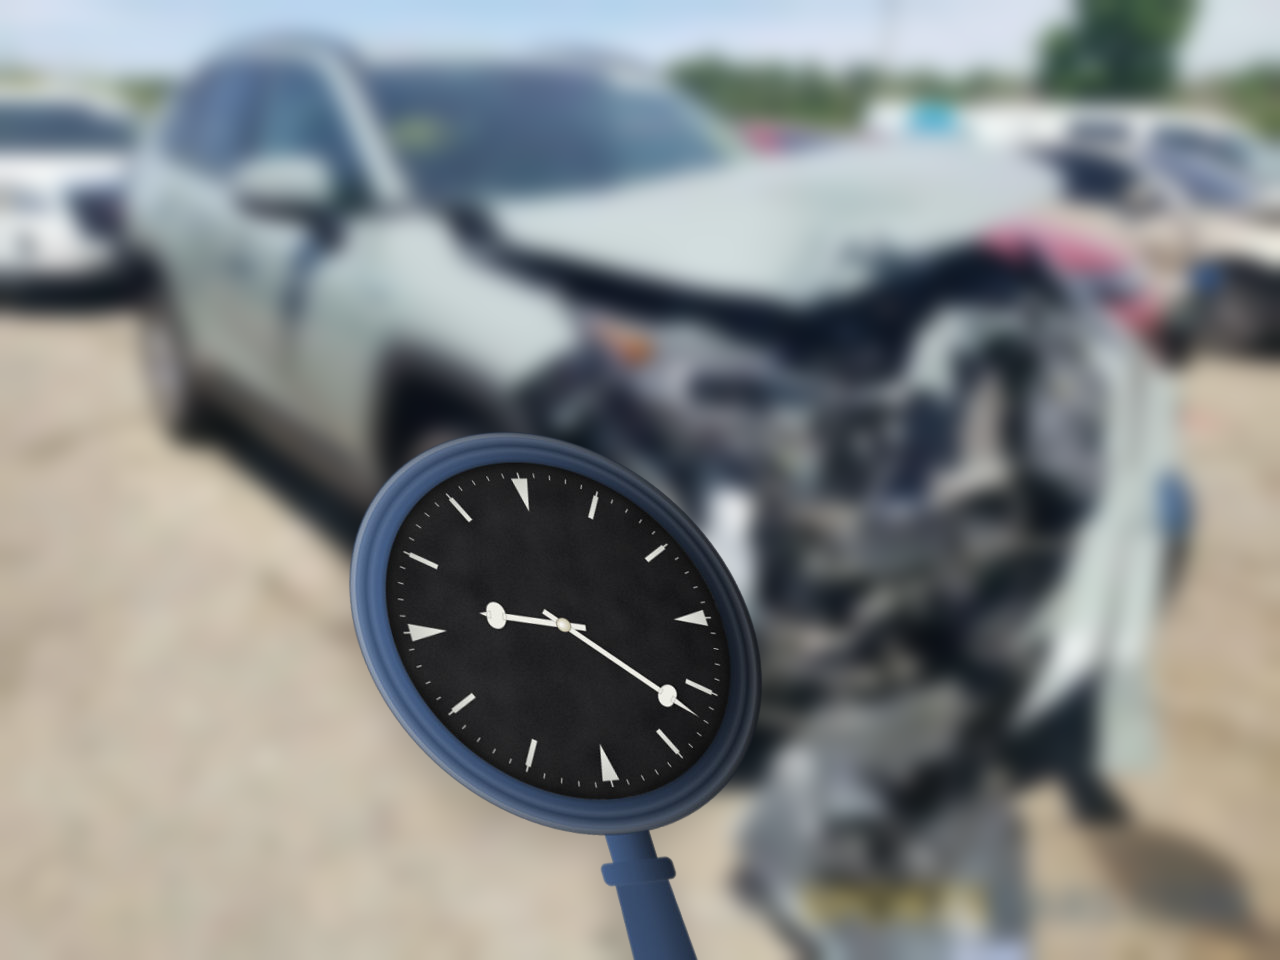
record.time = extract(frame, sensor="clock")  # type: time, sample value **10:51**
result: **9:22**
